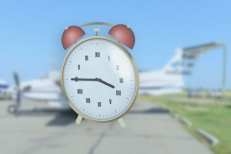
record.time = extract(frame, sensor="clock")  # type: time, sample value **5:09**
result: **3:45**
